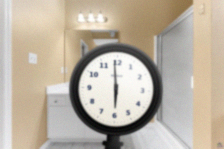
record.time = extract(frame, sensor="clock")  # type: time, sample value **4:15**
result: **5:59**
